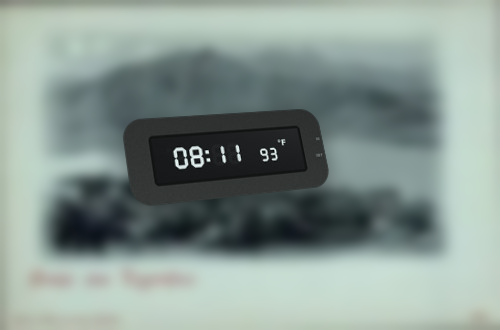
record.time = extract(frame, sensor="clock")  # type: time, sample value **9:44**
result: **8:11**
